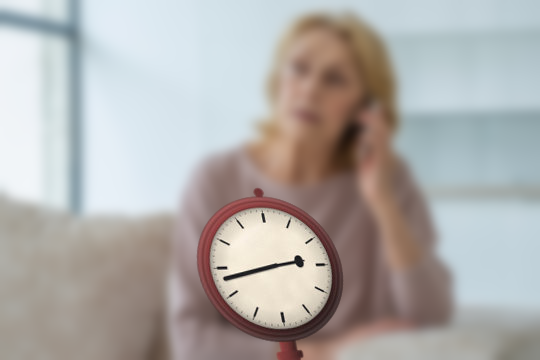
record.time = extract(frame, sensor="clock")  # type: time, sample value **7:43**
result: **2:43**
